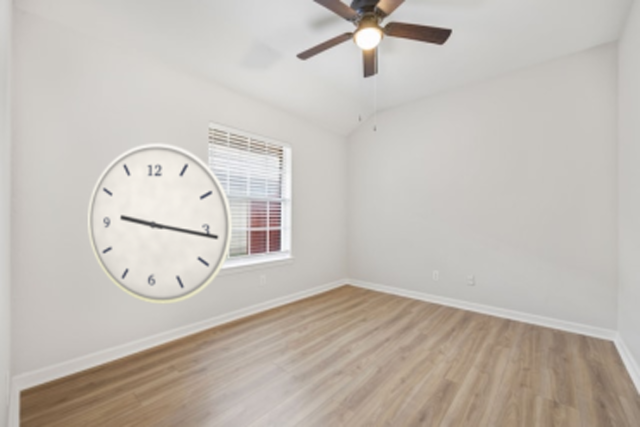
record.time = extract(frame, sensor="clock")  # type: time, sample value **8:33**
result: **9:16**
